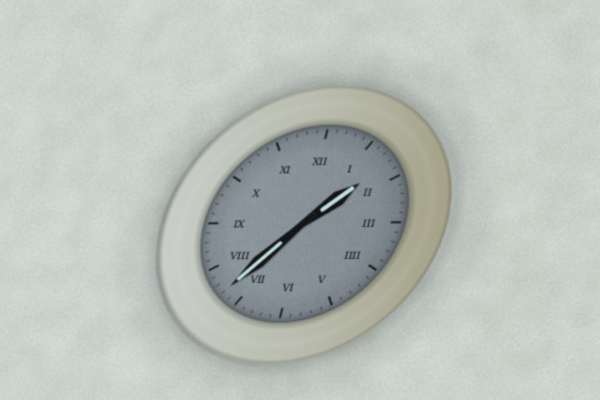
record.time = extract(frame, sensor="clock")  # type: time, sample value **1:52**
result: **1:37**
